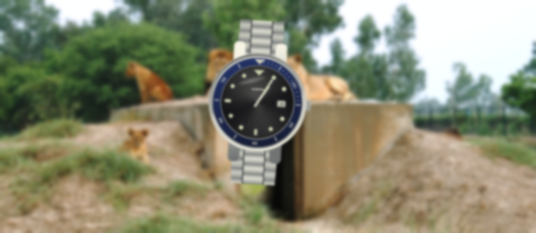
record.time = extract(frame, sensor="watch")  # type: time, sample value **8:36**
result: **1:05**
